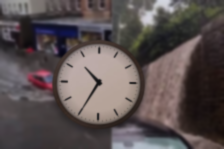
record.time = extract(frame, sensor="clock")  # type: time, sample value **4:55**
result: **10:35**
